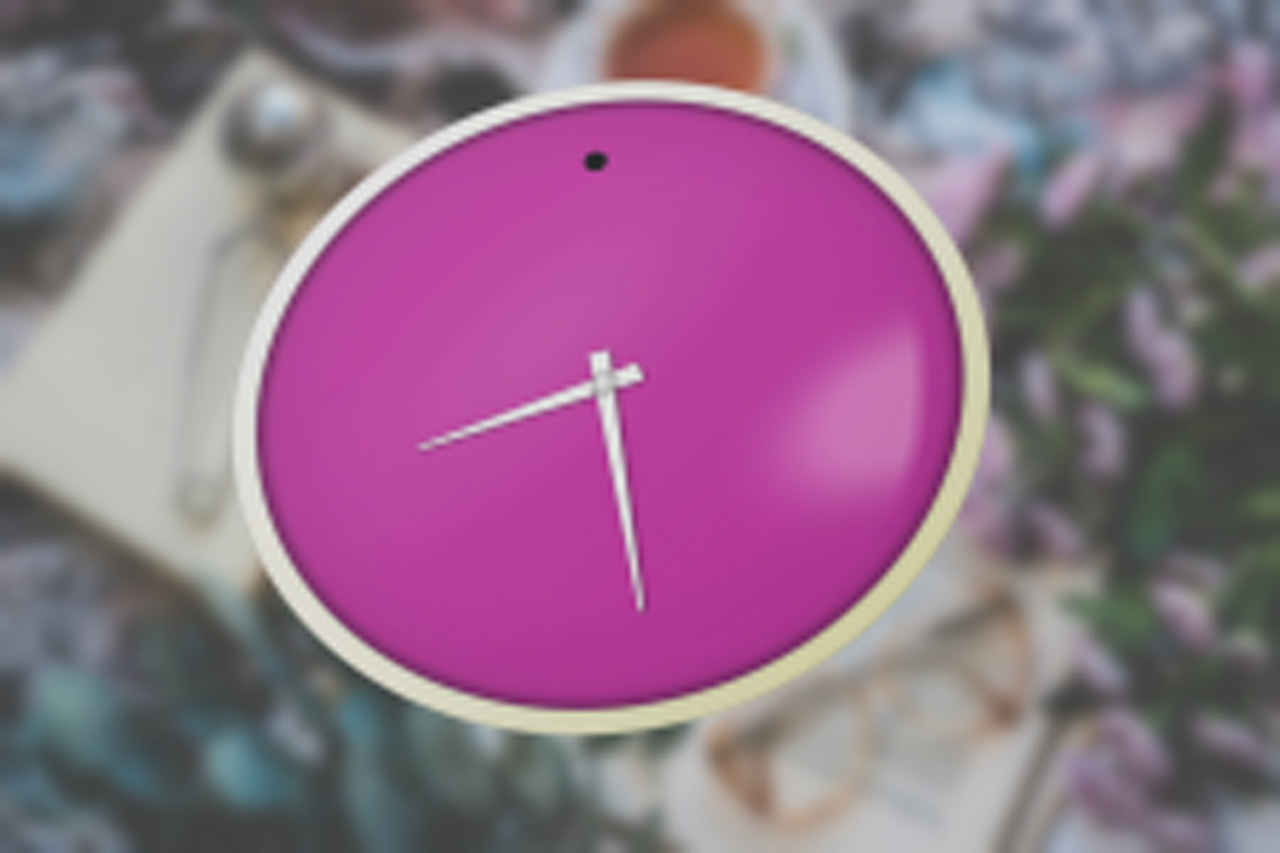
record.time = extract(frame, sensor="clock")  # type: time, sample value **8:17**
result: **8:29**
